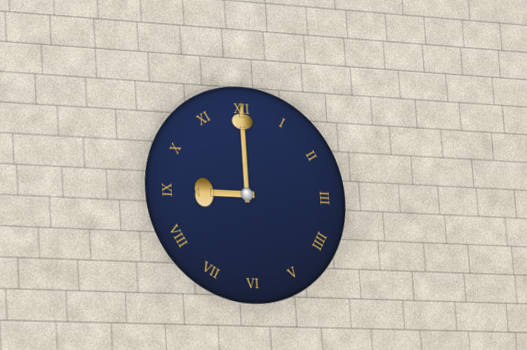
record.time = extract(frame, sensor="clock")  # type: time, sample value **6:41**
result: **9:00**
